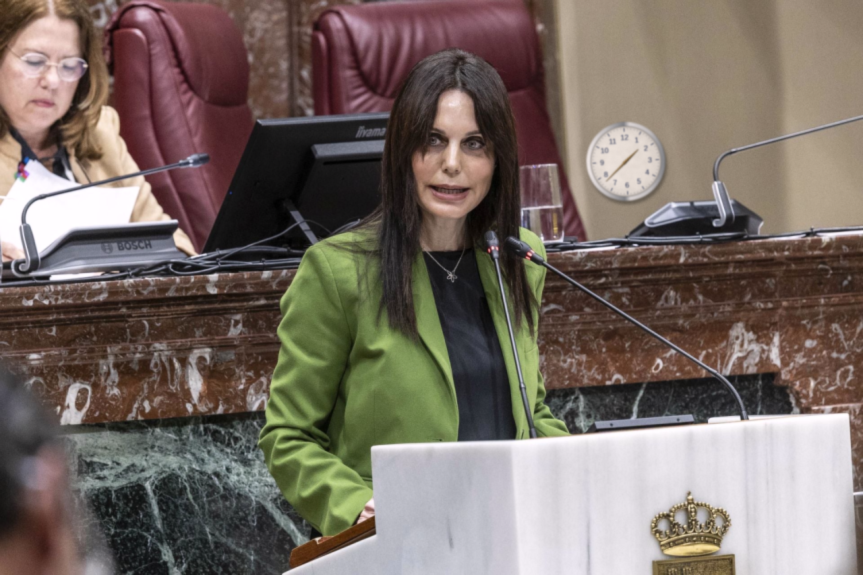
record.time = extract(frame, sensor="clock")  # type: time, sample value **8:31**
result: **1:38**
